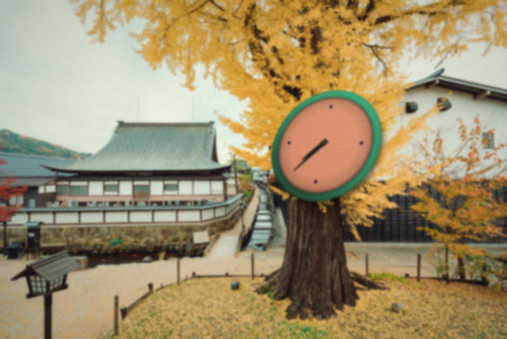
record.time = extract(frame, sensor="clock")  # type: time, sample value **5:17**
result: **7:37**
